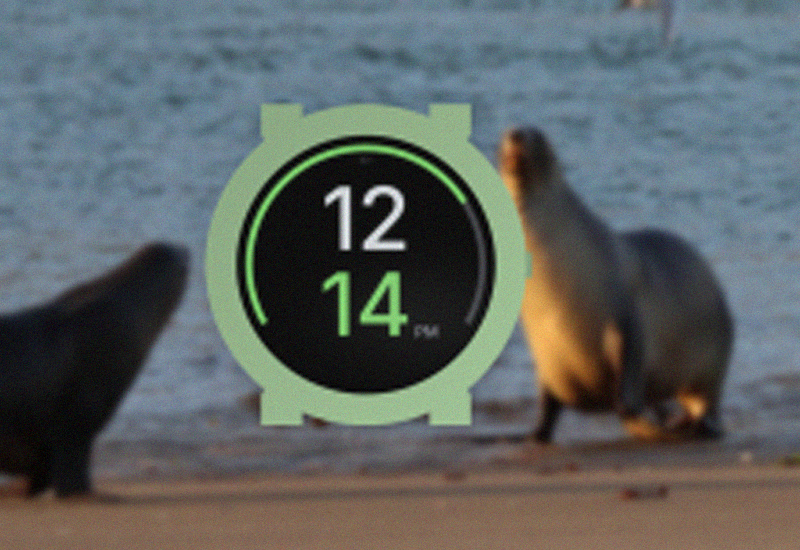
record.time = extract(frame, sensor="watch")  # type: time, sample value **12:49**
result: **12:14**
